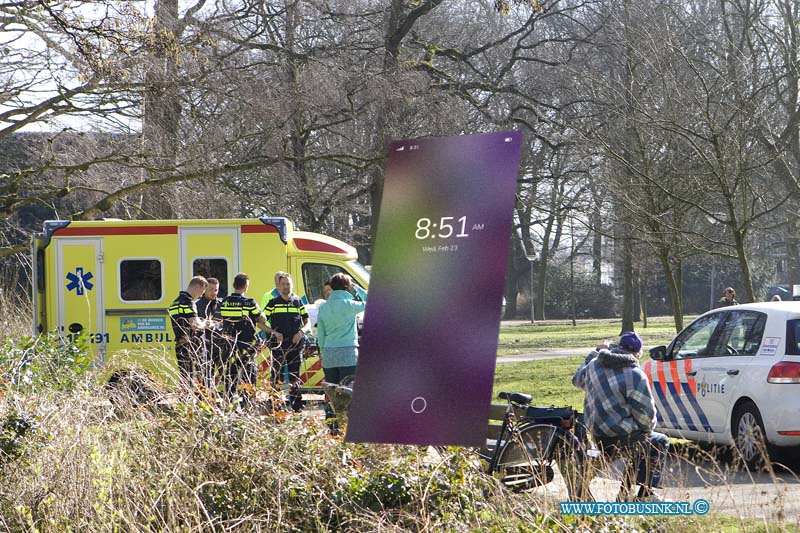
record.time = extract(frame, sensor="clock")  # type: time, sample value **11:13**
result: **8:51**
